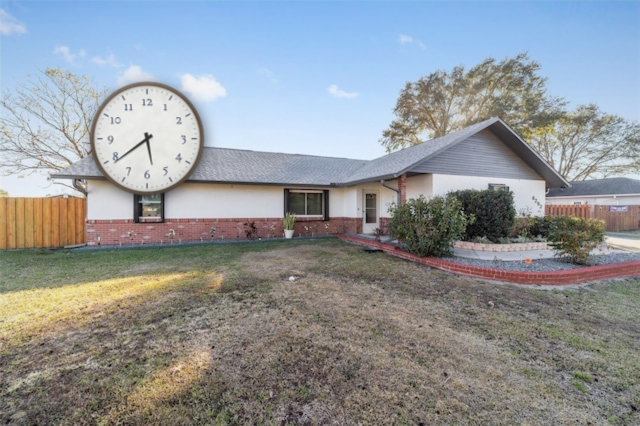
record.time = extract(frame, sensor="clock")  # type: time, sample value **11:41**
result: **5:39**
